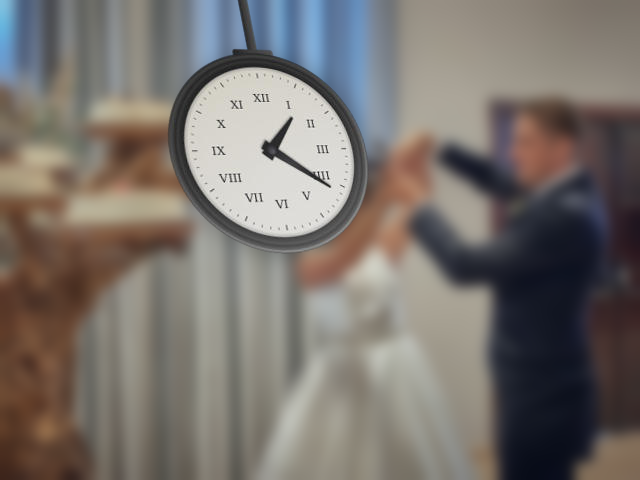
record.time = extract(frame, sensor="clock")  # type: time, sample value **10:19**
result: **1:21**
